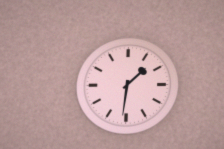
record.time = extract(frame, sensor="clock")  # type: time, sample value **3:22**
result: **1:31**
